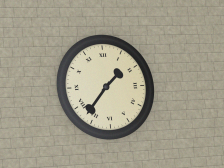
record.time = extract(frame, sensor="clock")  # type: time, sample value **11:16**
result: **1:37**
